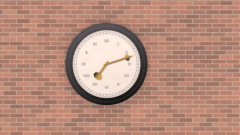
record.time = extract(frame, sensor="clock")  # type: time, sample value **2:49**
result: **7:12**
